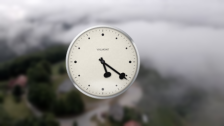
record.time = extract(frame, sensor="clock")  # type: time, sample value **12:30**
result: **5:21**
